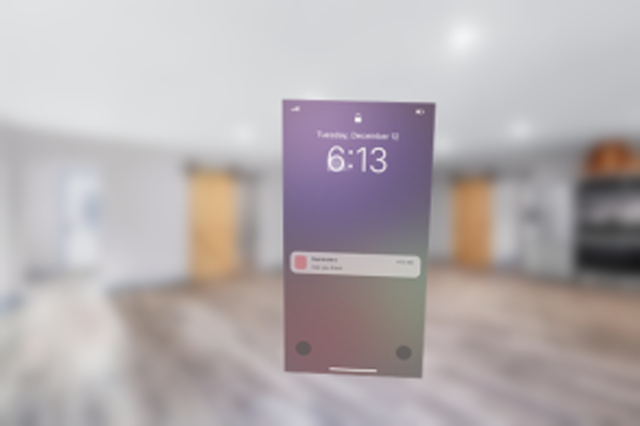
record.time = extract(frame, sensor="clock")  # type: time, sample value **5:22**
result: **6:13**
